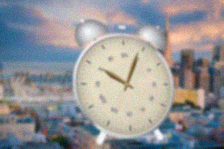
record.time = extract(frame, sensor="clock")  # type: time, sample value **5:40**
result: **10:04**
